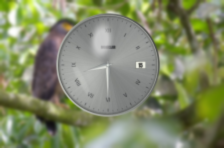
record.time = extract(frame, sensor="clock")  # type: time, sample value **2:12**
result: **8:30**
